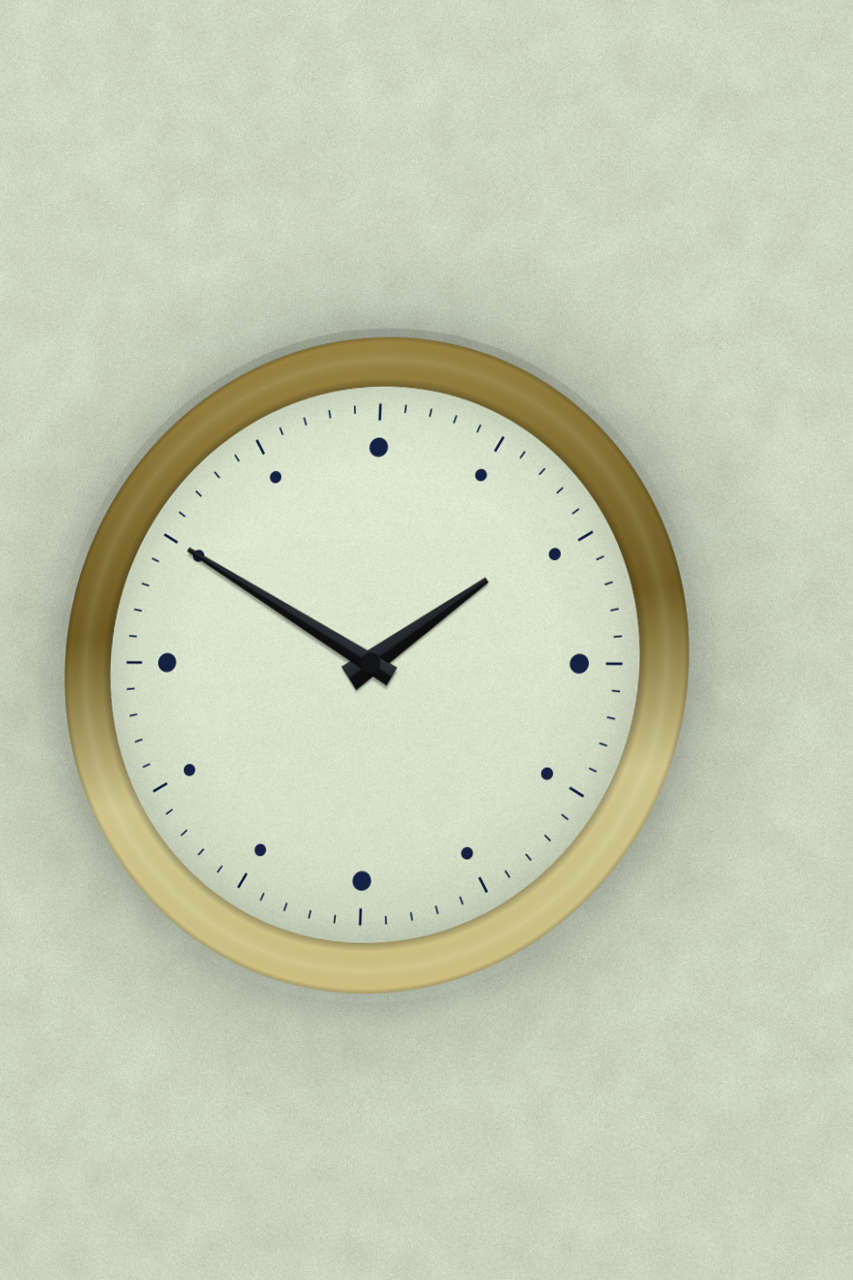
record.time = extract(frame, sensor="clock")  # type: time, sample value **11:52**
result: **1:50**
